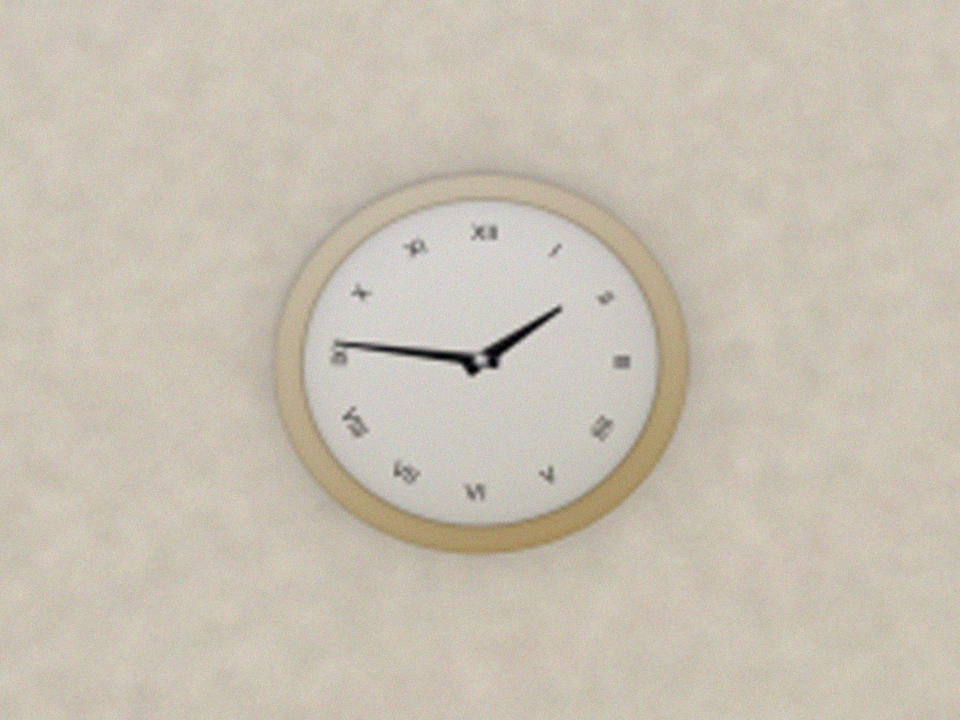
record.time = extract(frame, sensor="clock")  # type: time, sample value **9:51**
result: **1:46**
